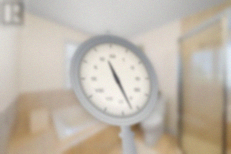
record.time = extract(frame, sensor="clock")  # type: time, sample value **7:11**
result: **11:27**
